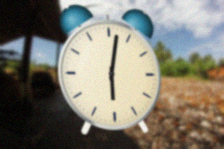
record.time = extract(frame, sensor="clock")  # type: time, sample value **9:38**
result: **6:02**
